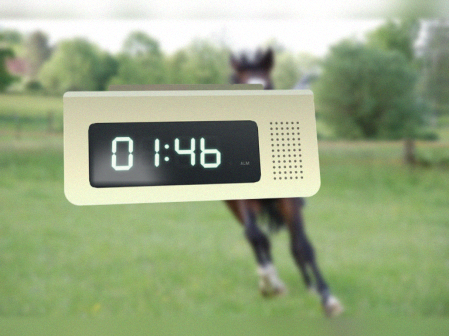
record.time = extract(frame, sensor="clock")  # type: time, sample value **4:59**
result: **1:46**
